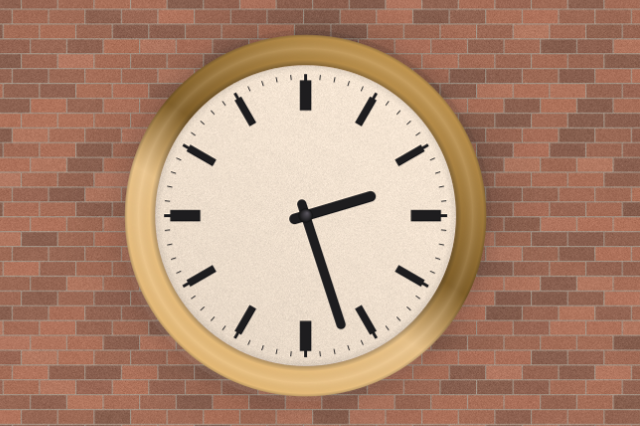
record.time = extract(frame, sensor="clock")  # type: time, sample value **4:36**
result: **2:27**
